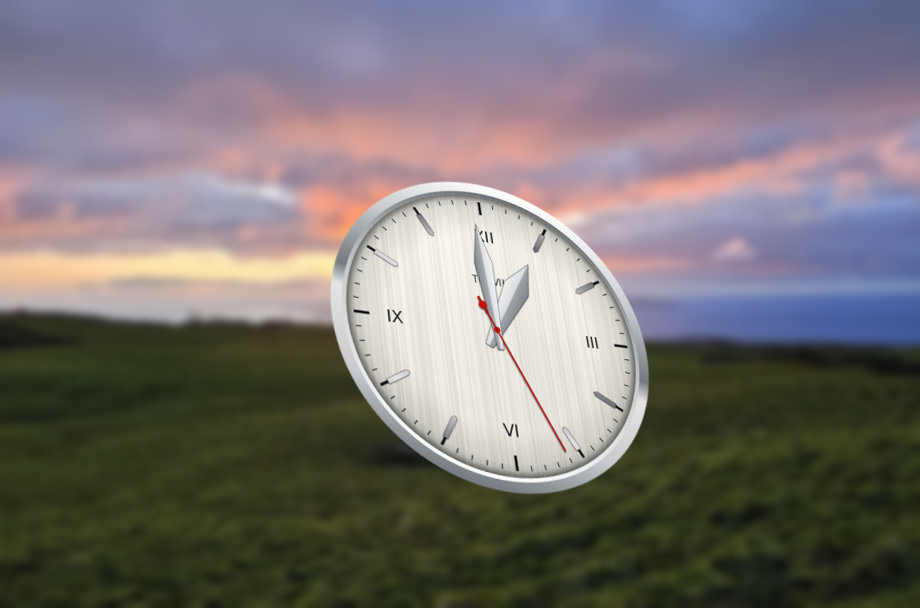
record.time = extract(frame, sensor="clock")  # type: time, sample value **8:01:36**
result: **12:59:26**
